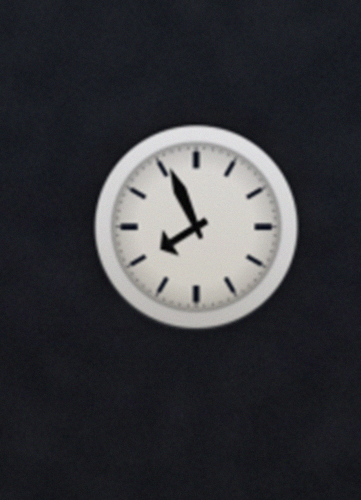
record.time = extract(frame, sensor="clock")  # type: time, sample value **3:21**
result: **7:56**
